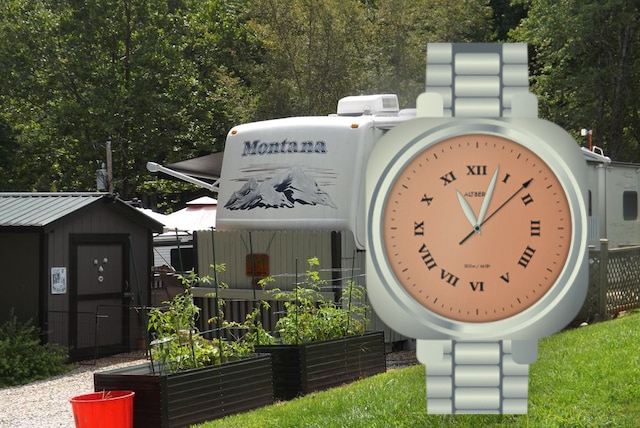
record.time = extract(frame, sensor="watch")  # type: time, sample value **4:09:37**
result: **11:03:08**
